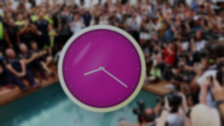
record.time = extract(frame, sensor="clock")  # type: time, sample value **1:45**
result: **8:21**
